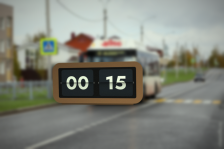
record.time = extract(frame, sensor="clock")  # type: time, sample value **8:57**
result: **0:15**
